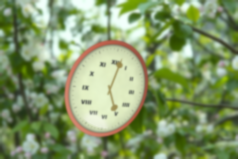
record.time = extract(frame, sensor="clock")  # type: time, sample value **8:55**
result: **5:02**
